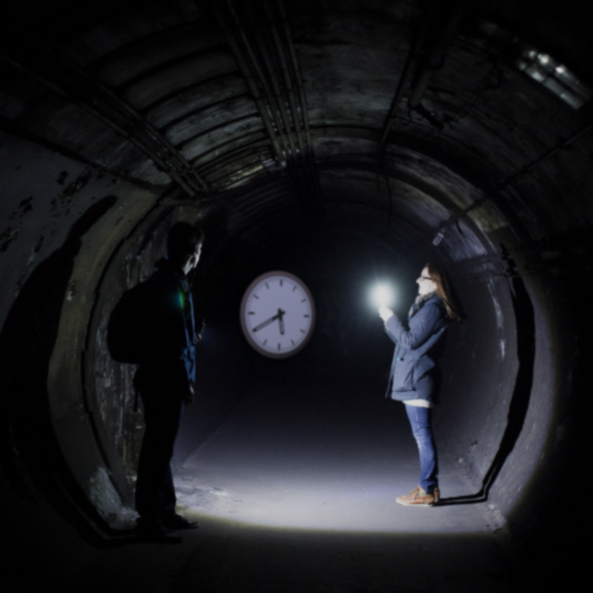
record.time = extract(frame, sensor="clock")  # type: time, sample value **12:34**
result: **5:40**
